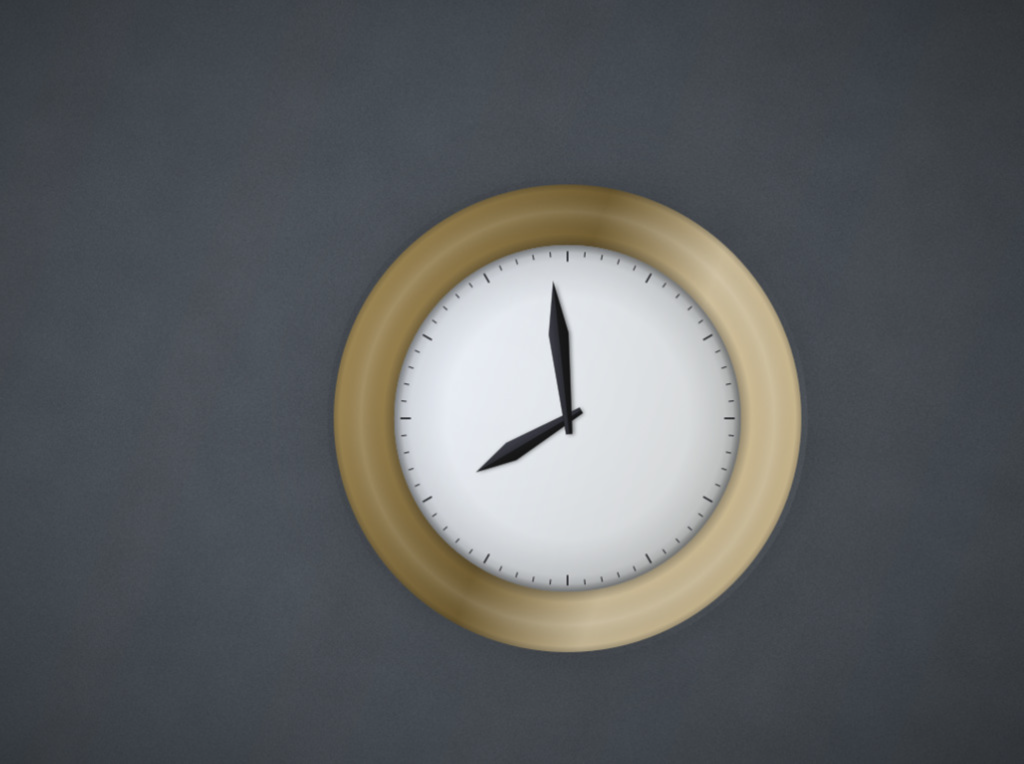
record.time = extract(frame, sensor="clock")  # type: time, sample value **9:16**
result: **7:59**
